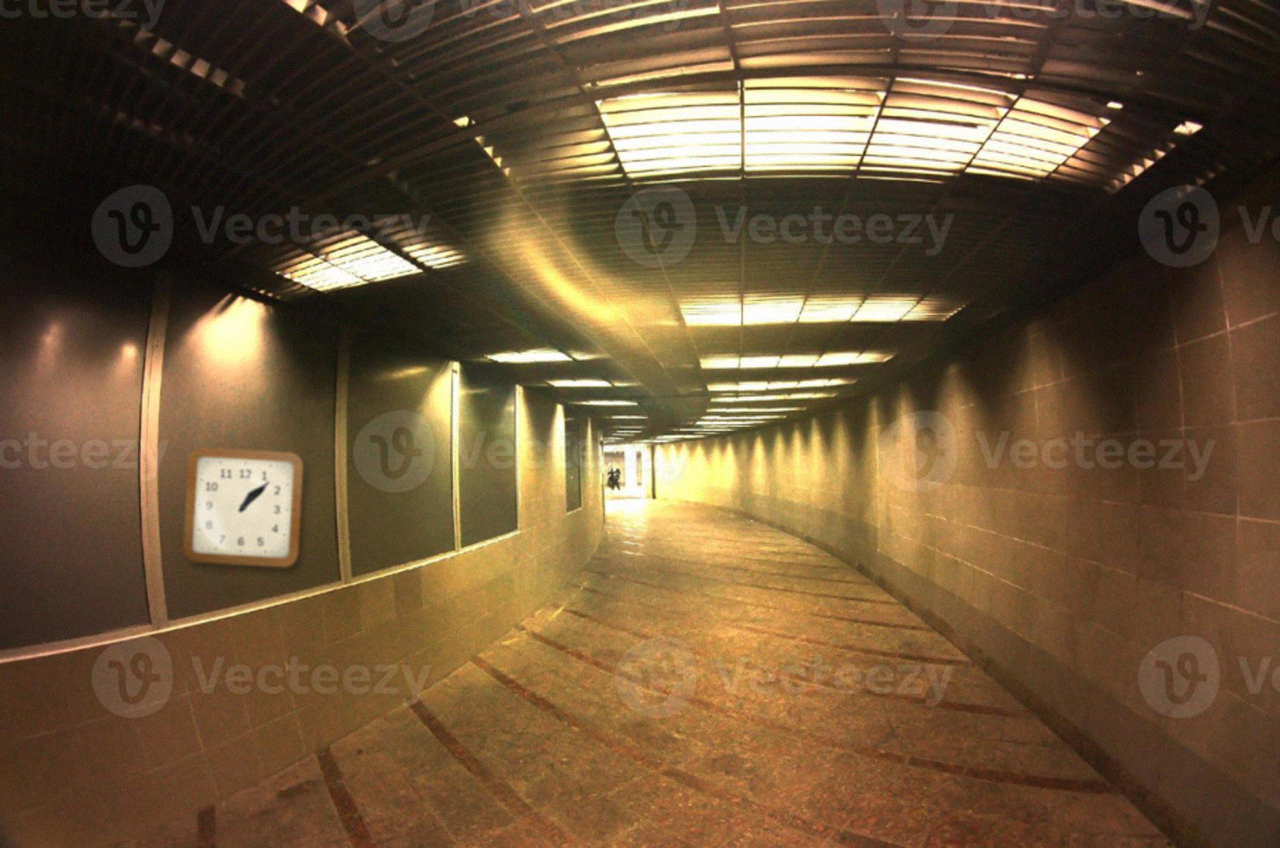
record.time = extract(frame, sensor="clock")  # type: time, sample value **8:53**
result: **1:07**
